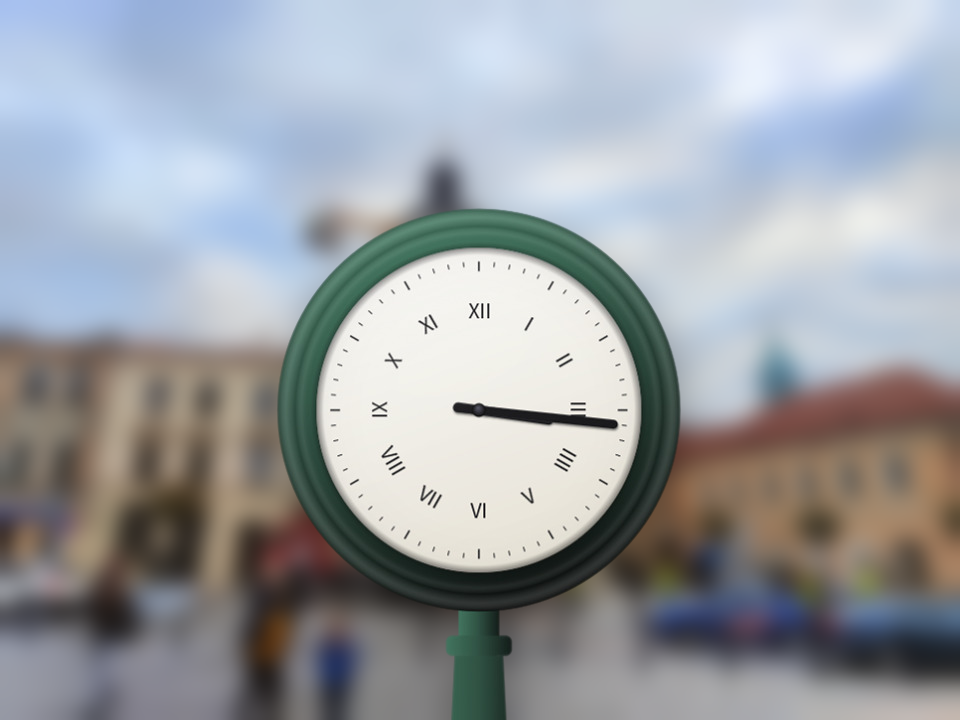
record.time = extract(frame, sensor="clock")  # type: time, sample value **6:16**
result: **3:16**
